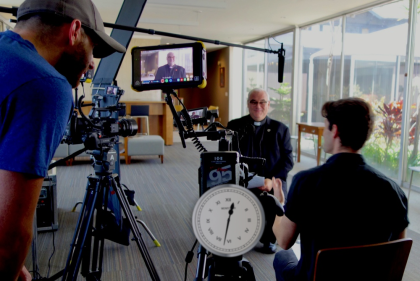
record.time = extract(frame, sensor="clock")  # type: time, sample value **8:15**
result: **12:32**
